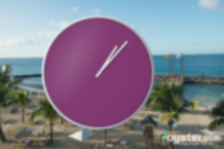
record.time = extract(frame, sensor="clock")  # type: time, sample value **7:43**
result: **1:07**
